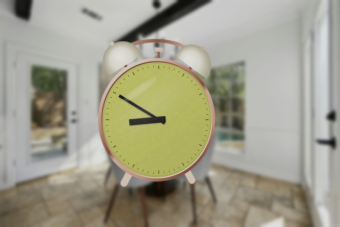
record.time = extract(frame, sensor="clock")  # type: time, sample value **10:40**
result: **8:50**
